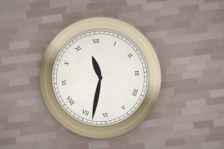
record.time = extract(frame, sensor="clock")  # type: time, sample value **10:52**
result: **11:33**
